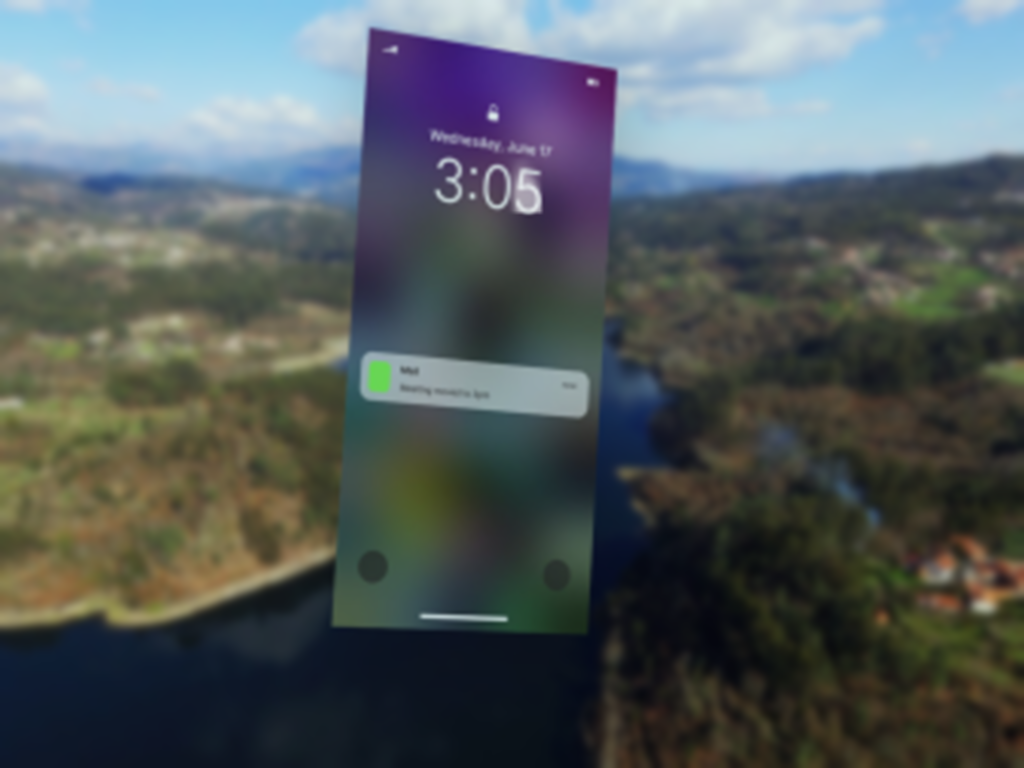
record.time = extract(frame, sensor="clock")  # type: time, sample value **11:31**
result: **3:05**
